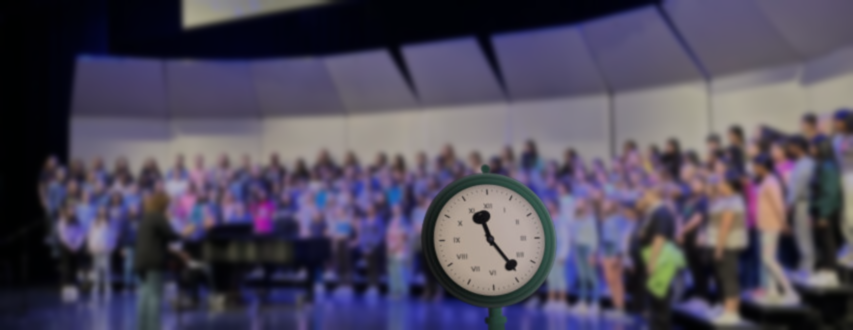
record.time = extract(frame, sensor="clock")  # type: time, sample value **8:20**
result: **11:24**
